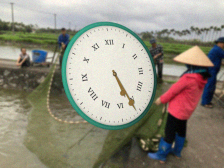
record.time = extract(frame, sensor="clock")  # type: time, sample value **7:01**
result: **5:26**
